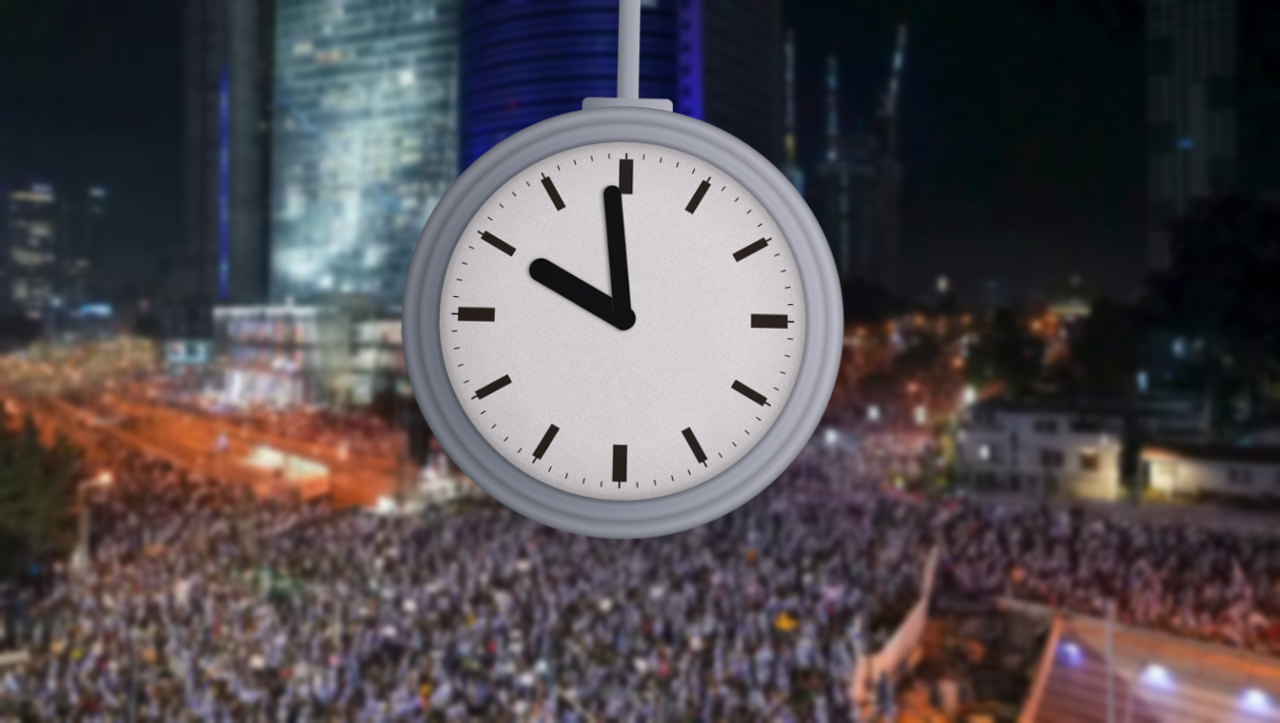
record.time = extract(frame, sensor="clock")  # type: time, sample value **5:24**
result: **9:59**
